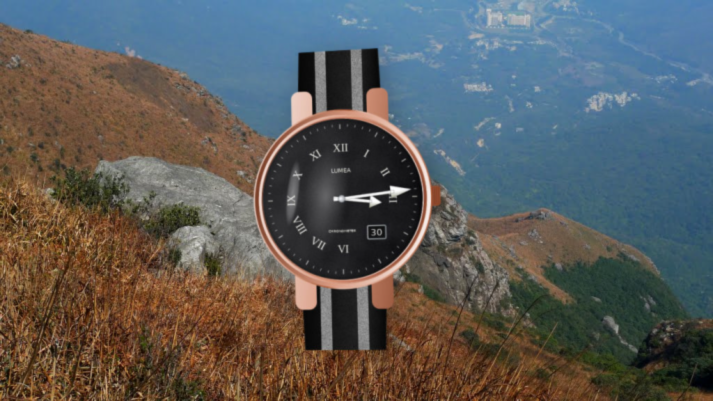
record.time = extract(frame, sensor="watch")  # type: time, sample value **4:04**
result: **3:14**
